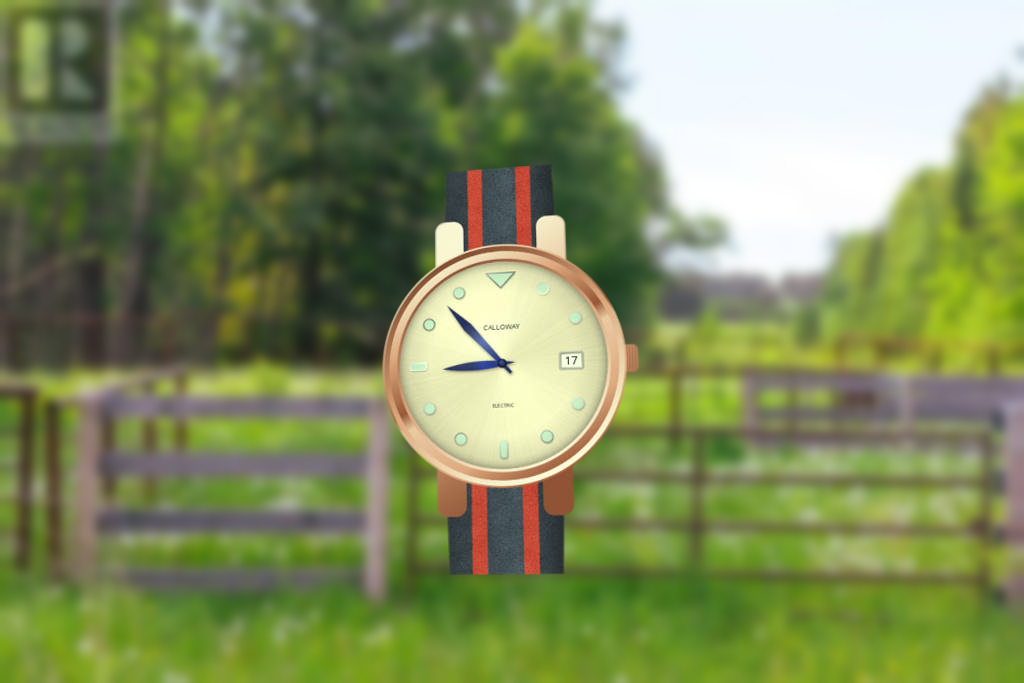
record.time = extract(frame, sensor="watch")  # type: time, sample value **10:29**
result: **8:53**
